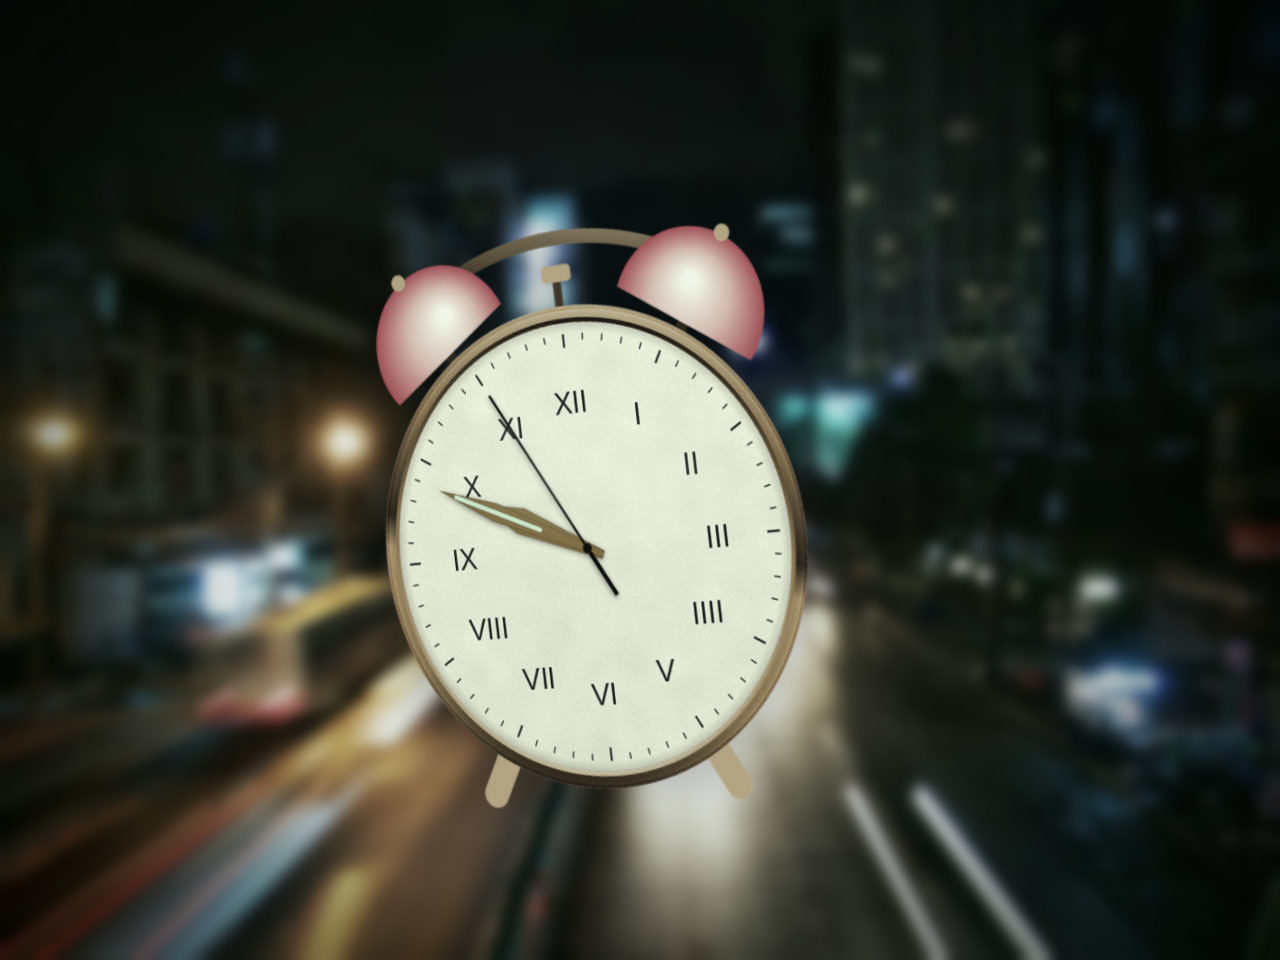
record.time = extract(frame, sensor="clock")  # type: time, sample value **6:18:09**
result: **9:48:55**
